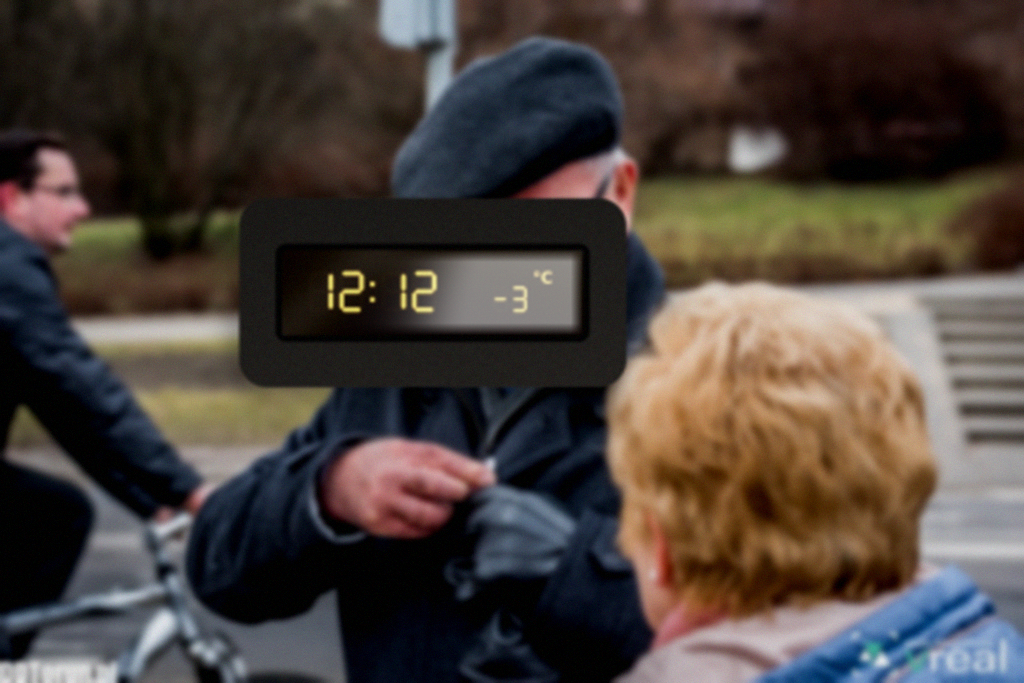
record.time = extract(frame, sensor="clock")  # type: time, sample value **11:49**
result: **12:12**
